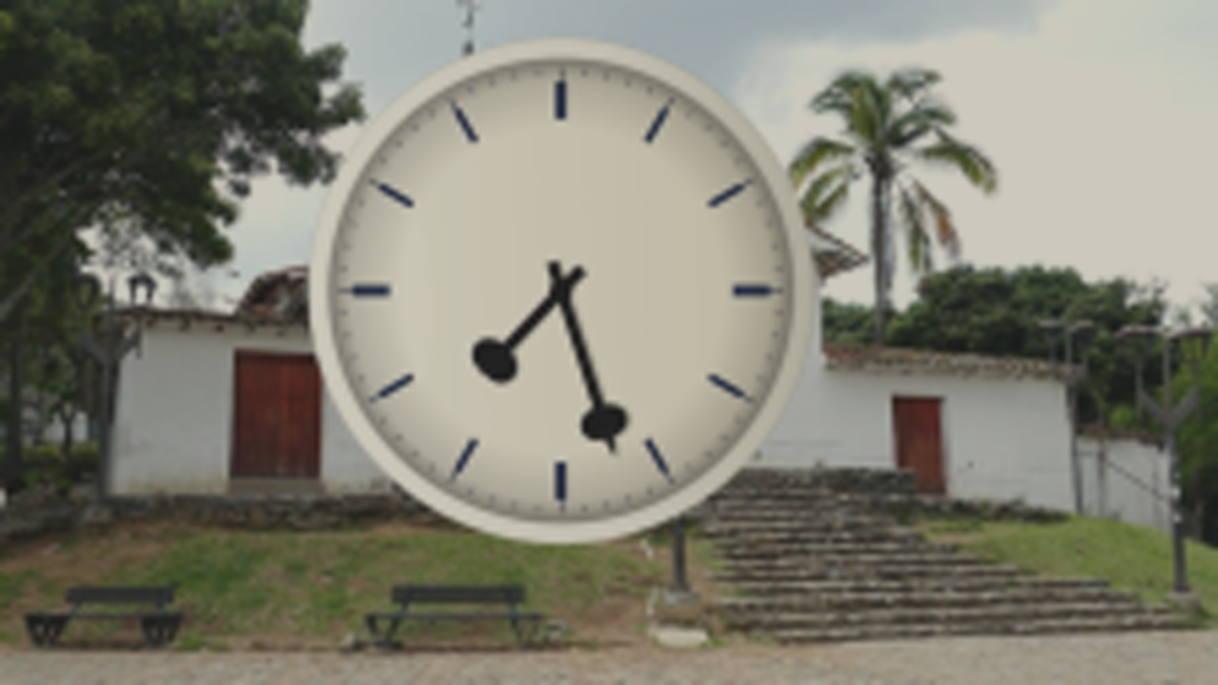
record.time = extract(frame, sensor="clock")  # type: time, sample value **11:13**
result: **7:27**
